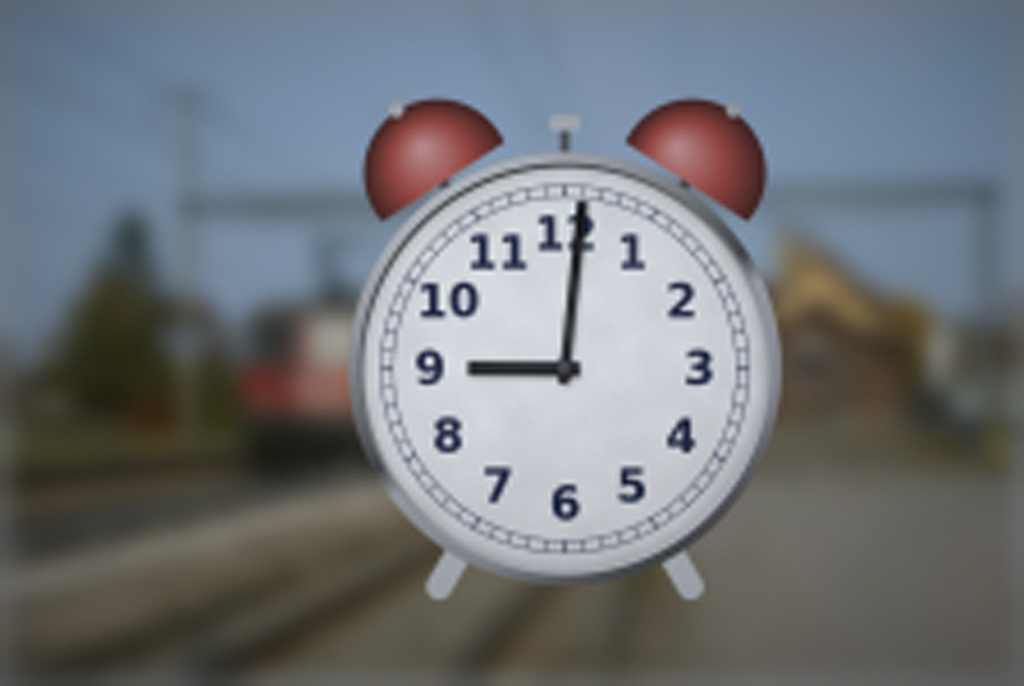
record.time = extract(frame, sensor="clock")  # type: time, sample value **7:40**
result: **9:01**
